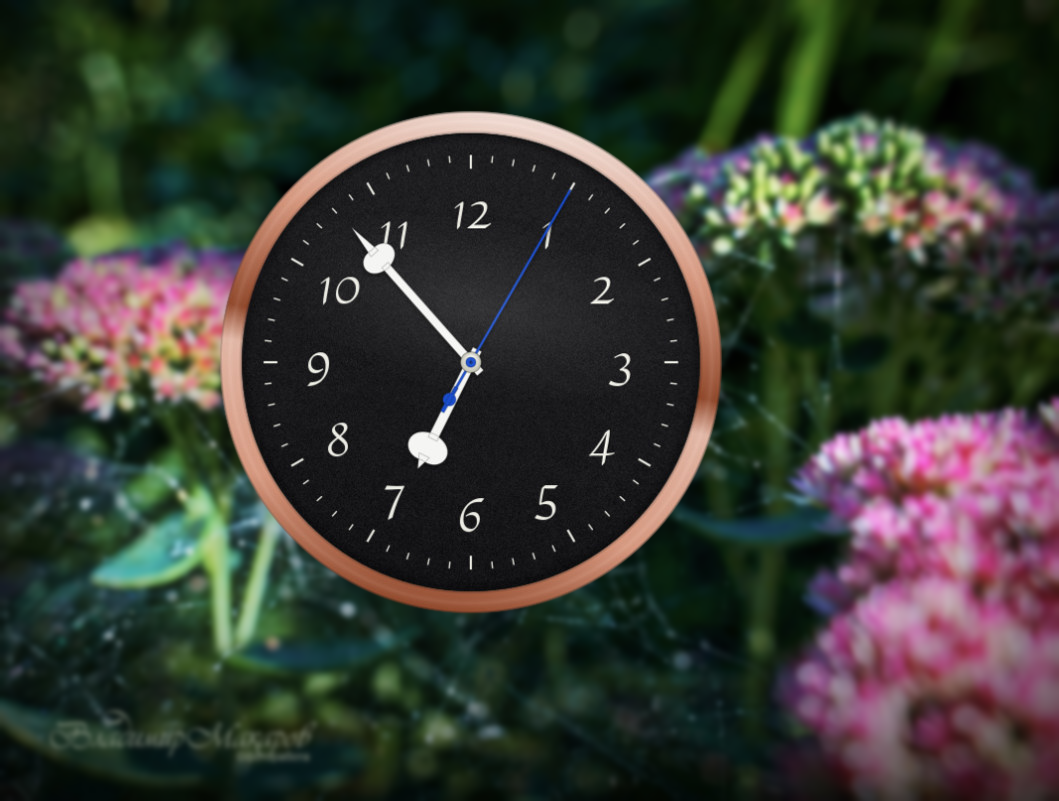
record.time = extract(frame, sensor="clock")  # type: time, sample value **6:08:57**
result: **6:53:05**
